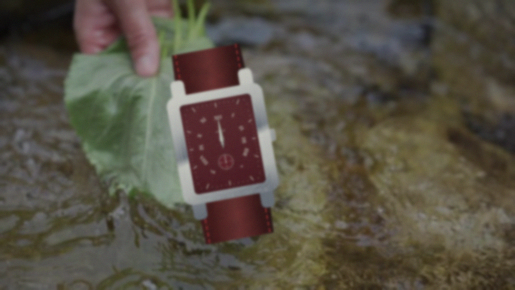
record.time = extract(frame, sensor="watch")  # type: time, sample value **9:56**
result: **12:00**
